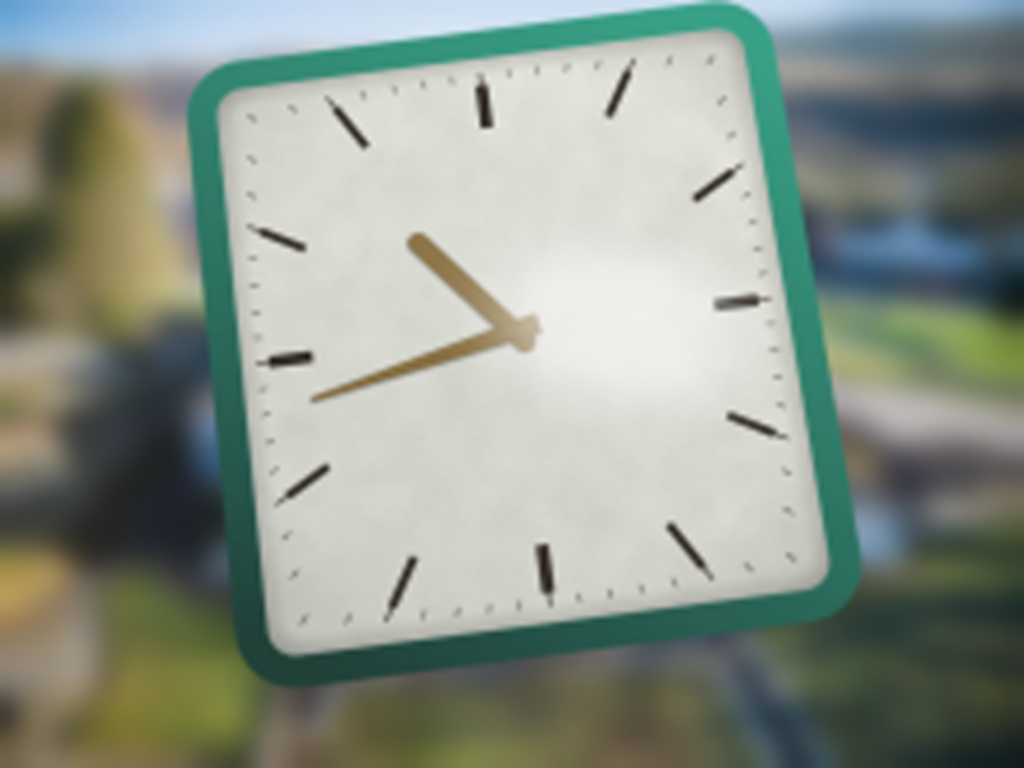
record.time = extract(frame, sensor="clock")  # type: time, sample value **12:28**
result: **10:43**
